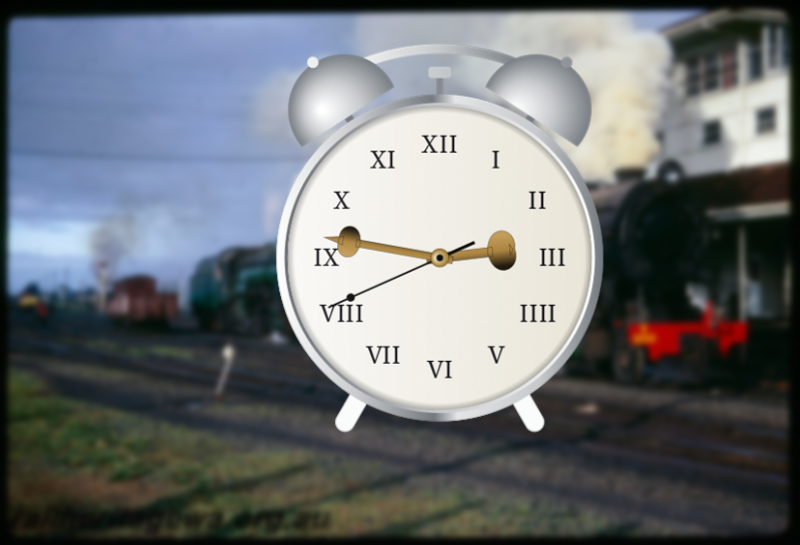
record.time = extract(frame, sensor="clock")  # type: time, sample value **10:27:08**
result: **2:46:41**
